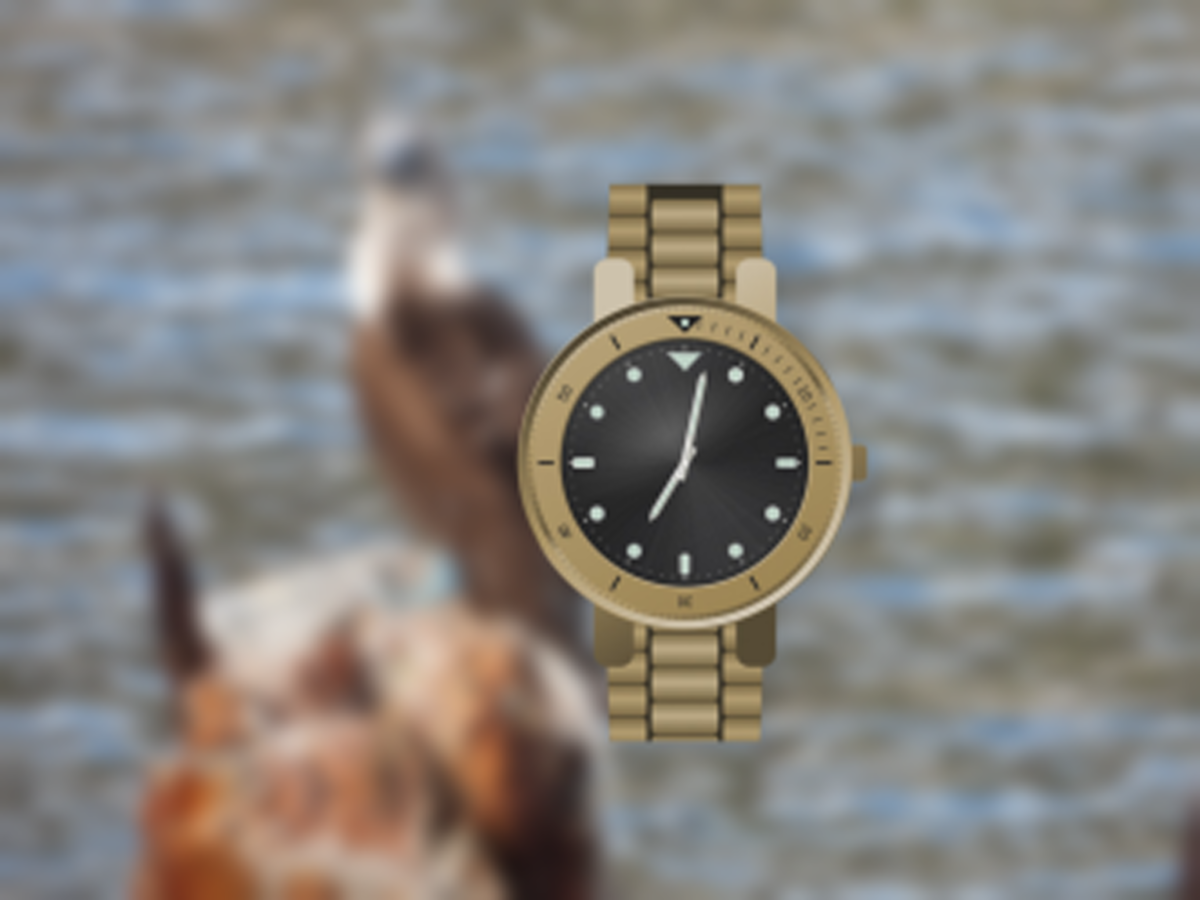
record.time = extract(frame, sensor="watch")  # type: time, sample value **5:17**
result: **7:02**
